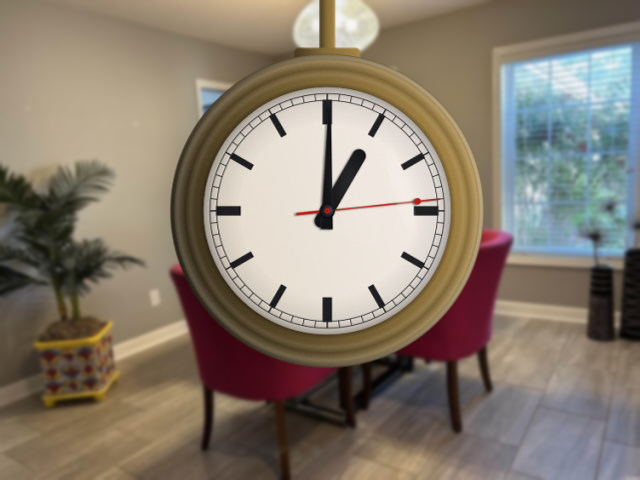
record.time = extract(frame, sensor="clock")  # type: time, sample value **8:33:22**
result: **1:00:14**
